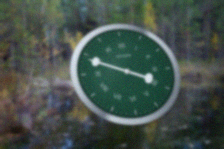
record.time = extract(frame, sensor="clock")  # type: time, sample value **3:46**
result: **3:49**
